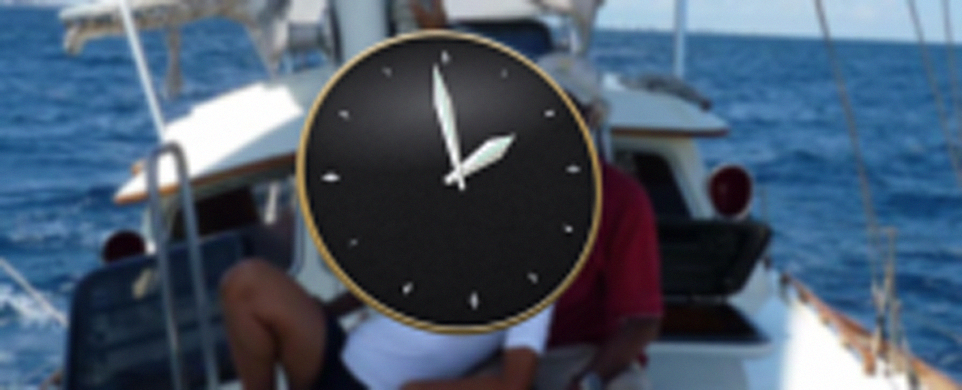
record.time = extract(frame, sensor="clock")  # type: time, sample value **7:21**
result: **1:59**
